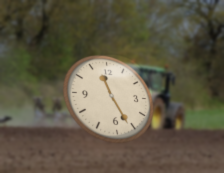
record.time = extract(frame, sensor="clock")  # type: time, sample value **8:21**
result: **11:26**
